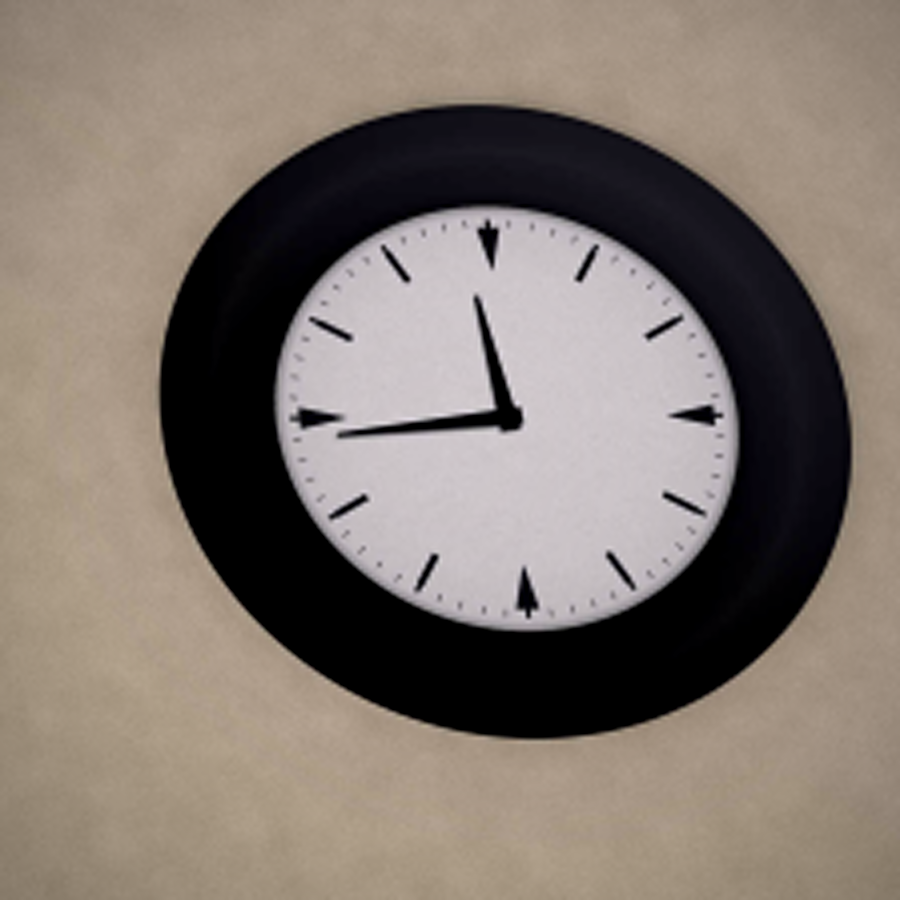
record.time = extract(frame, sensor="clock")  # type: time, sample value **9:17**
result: **11:44**
